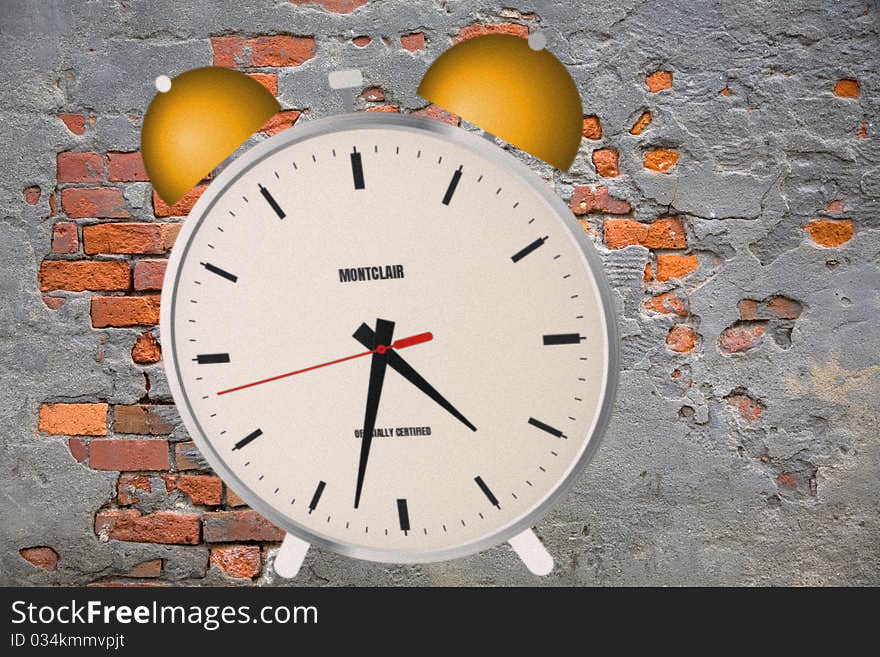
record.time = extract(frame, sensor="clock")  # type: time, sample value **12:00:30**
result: **4:32:43**
